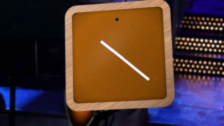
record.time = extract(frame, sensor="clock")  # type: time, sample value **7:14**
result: **10:22**
